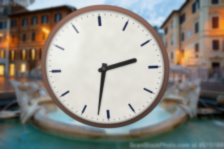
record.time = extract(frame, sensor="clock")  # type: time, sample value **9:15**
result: **2:32**
